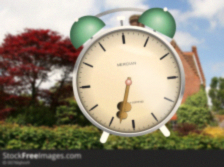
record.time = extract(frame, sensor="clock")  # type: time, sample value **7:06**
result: **6:33**
